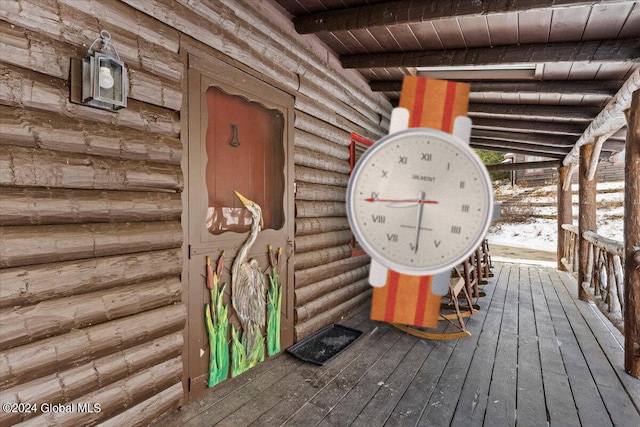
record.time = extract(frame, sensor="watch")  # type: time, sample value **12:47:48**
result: **8:29:44**
